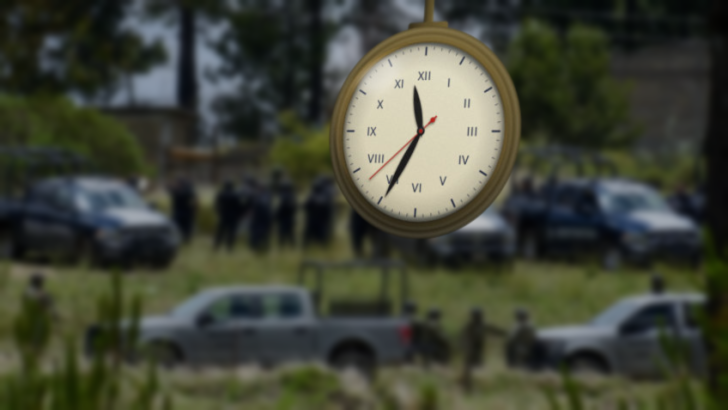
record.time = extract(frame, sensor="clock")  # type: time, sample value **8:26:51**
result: **11:34:38**
